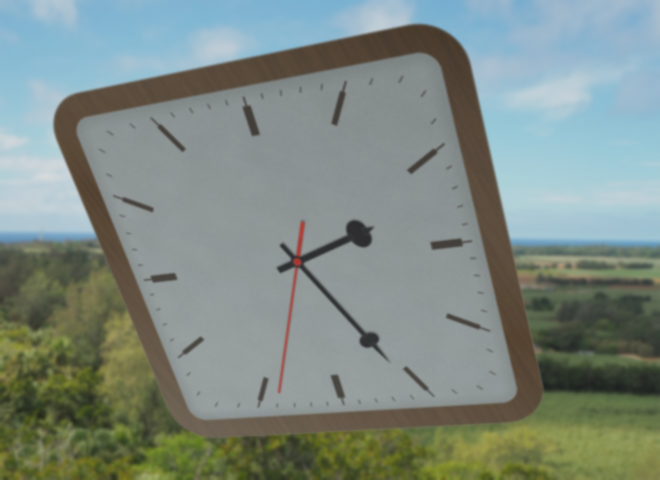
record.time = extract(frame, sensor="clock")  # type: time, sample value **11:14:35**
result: **2:25:34**
